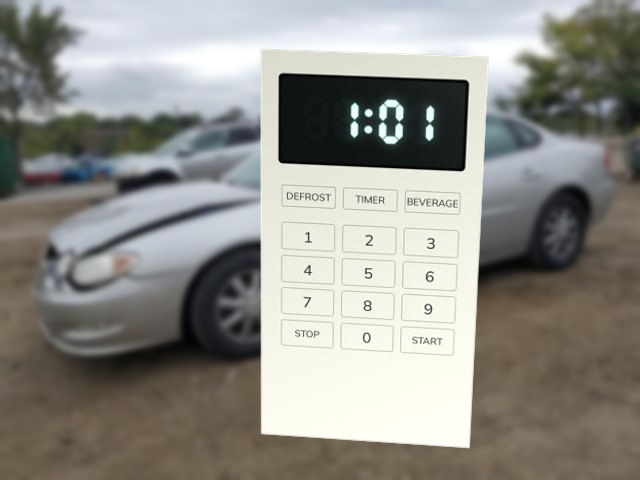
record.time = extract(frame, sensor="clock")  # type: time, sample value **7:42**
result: **1:01**
